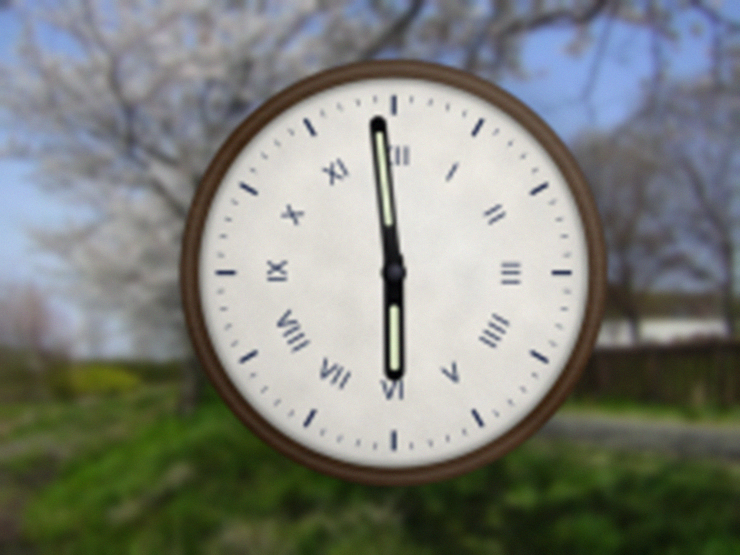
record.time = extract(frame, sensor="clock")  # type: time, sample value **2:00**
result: **5:59**
